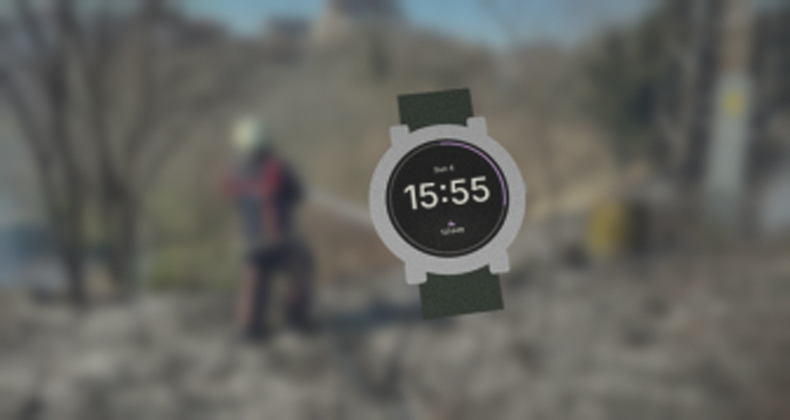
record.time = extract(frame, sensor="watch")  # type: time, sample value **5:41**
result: **15:55**
